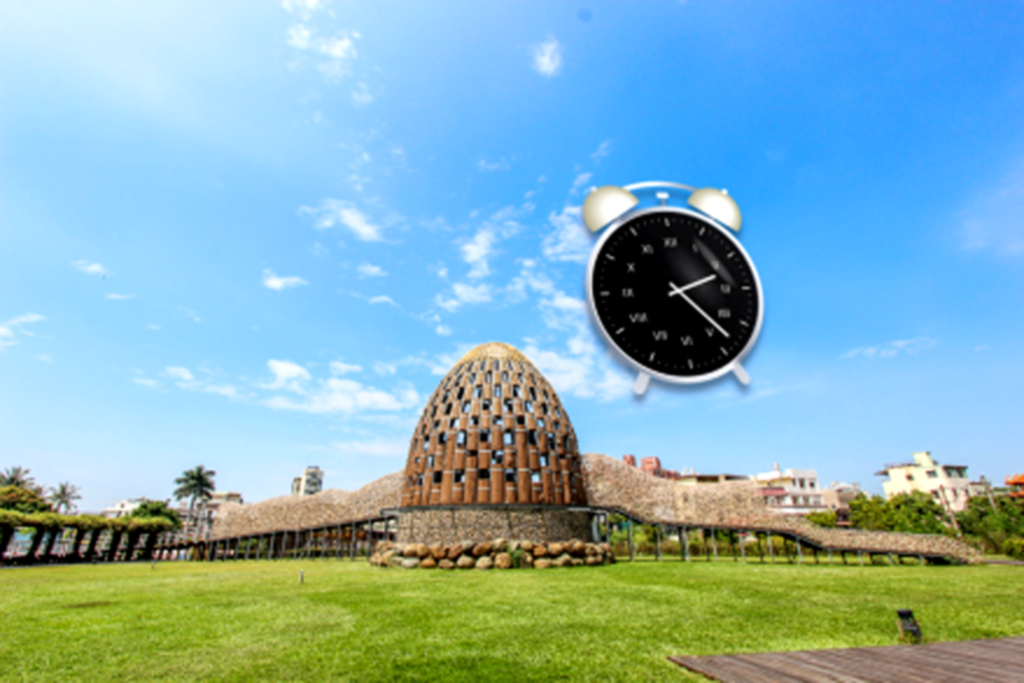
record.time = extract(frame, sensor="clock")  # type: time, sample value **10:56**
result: **2:23**
